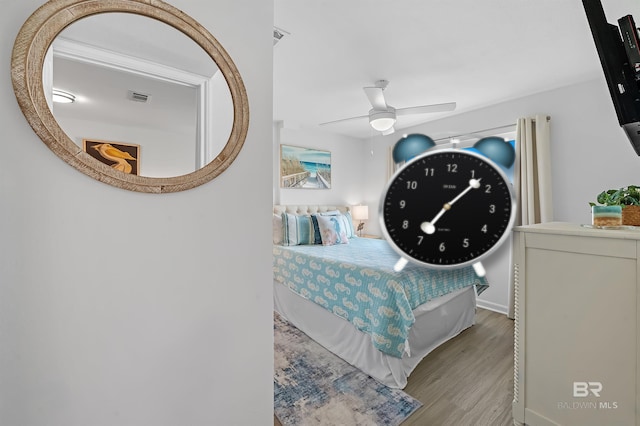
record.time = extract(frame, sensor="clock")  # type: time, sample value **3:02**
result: **7:07**
